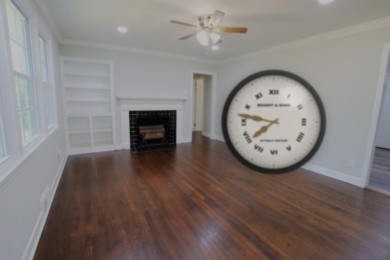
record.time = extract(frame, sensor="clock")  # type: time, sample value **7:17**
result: **7:47**
